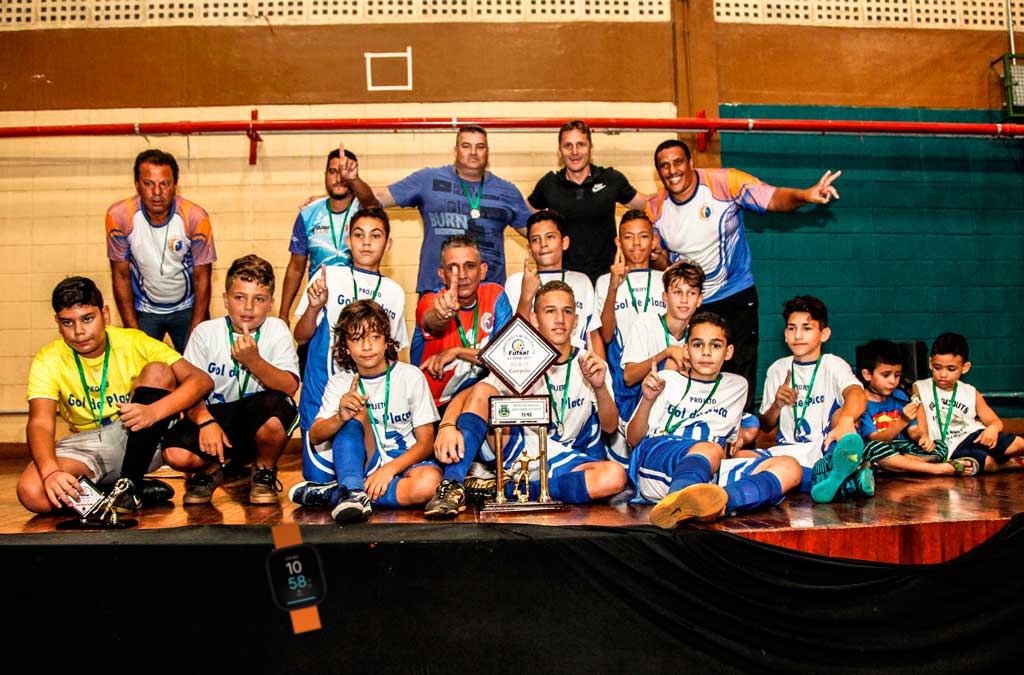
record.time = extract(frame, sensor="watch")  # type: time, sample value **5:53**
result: **10:58**
